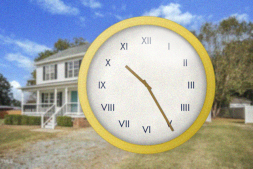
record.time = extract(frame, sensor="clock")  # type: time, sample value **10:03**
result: **10:25**
